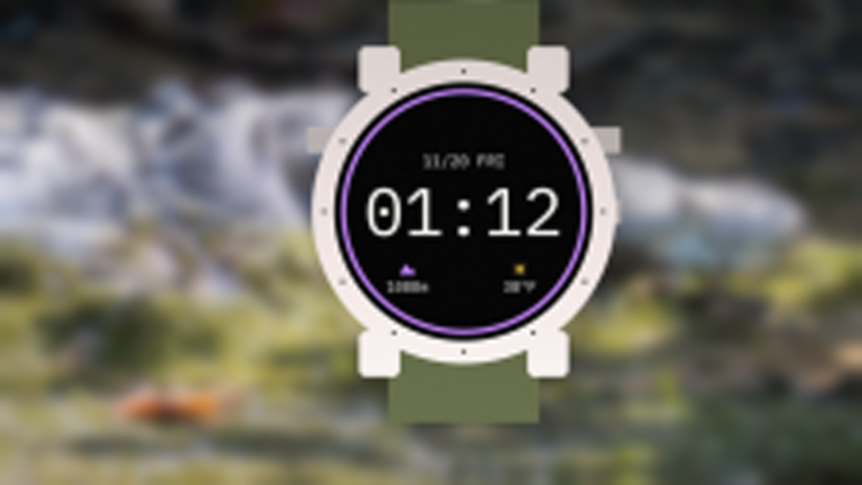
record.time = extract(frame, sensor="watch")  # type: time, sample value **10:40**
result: **1:12**
